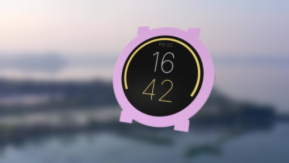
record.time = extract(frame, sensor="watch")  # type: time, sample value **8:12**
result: **16:42**
